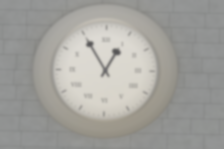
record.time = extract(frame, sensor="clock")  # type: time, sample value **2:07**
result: **12:55**
